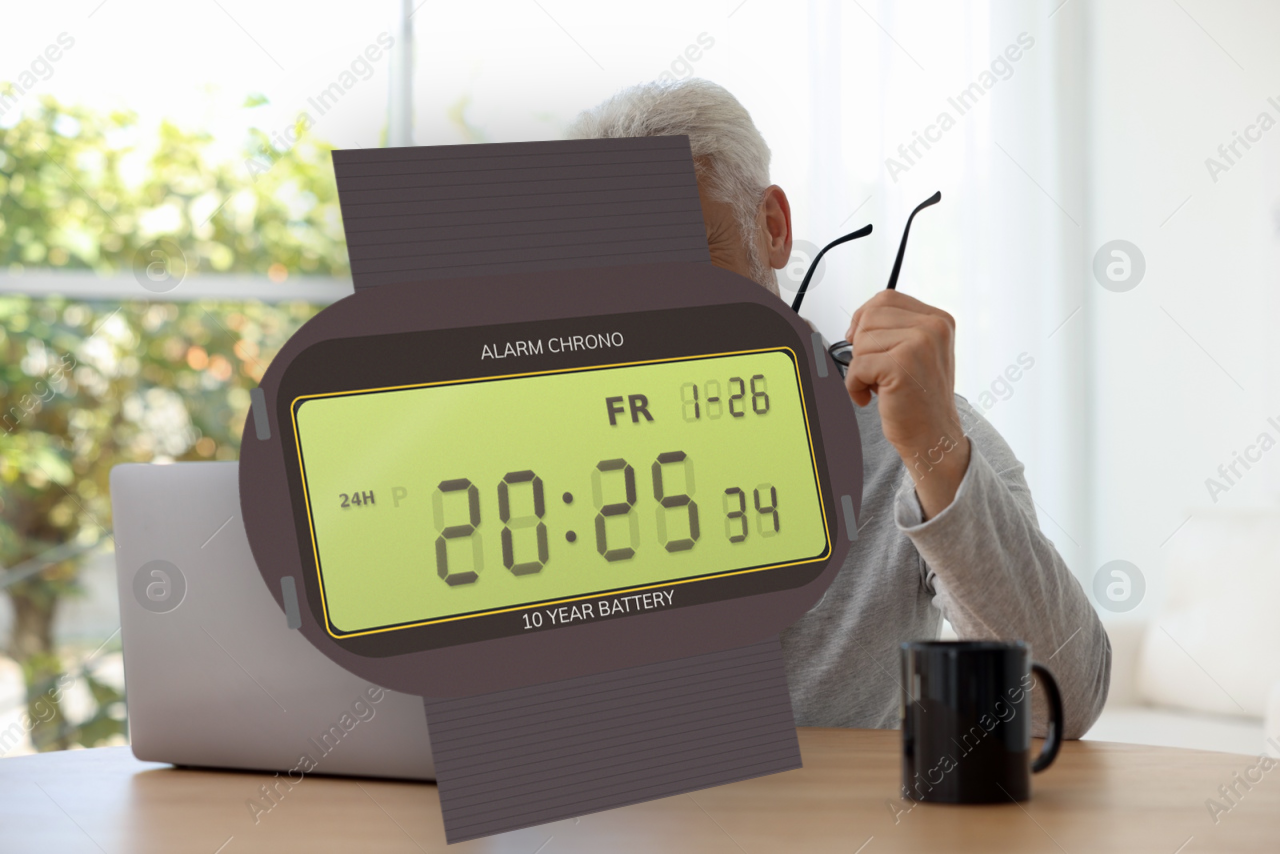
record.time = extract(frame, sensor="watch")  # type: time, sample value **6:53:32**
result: **20:25:34**
